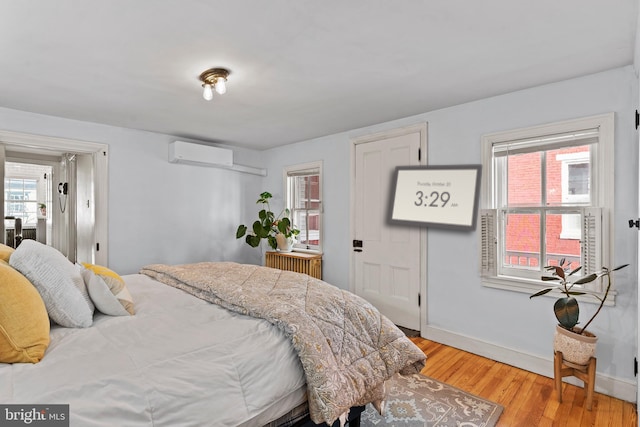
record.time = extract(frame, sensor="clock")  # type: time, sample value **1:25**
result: **3:29**
